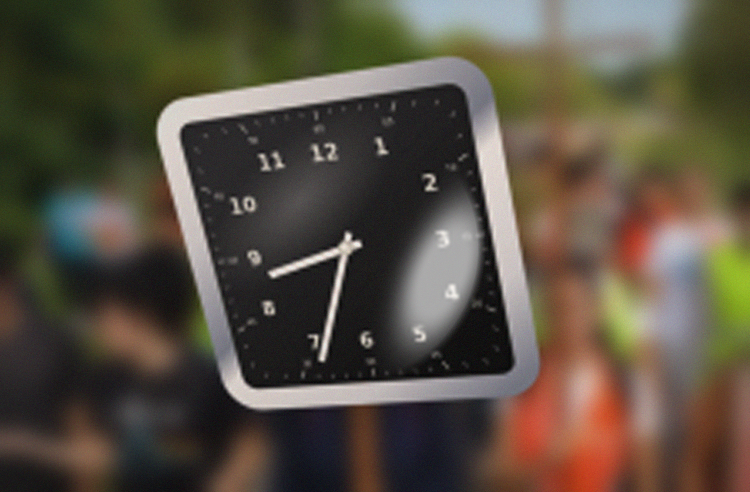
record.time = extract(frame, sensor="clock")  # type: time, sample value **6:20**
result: **8:34**
